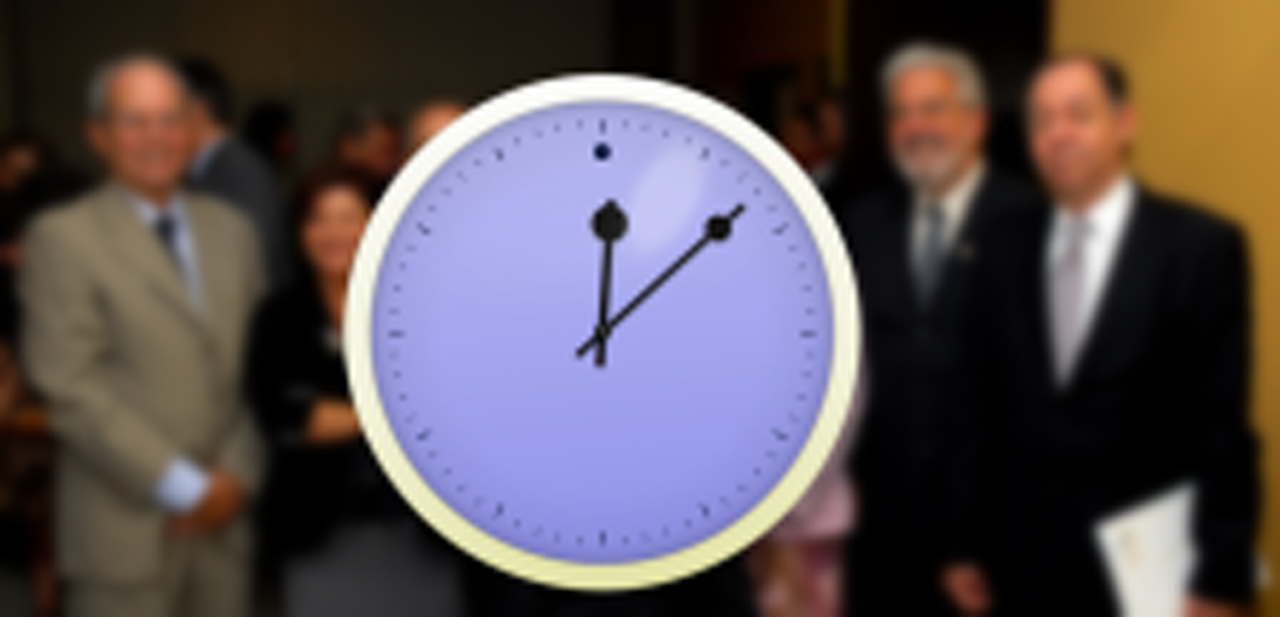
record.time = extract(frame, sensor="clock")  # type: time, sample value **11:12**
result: **12:08**
